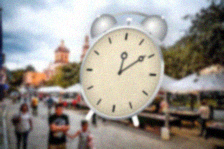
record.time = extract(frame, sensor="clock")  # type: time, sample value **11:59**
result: **12:09**
